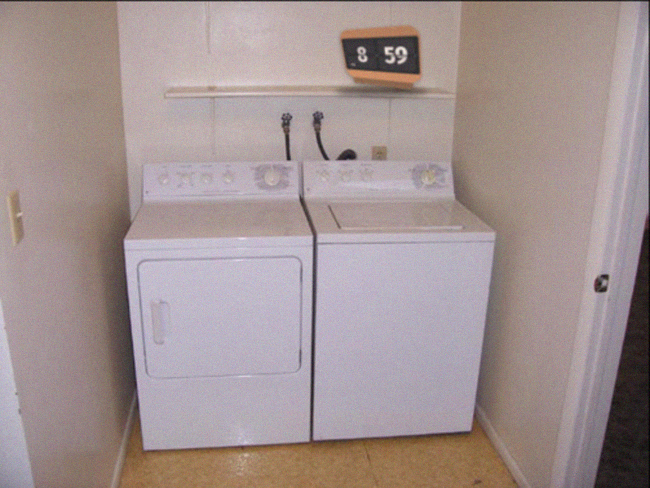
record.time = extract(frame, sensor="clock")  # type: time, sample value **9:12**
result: **8:59**
